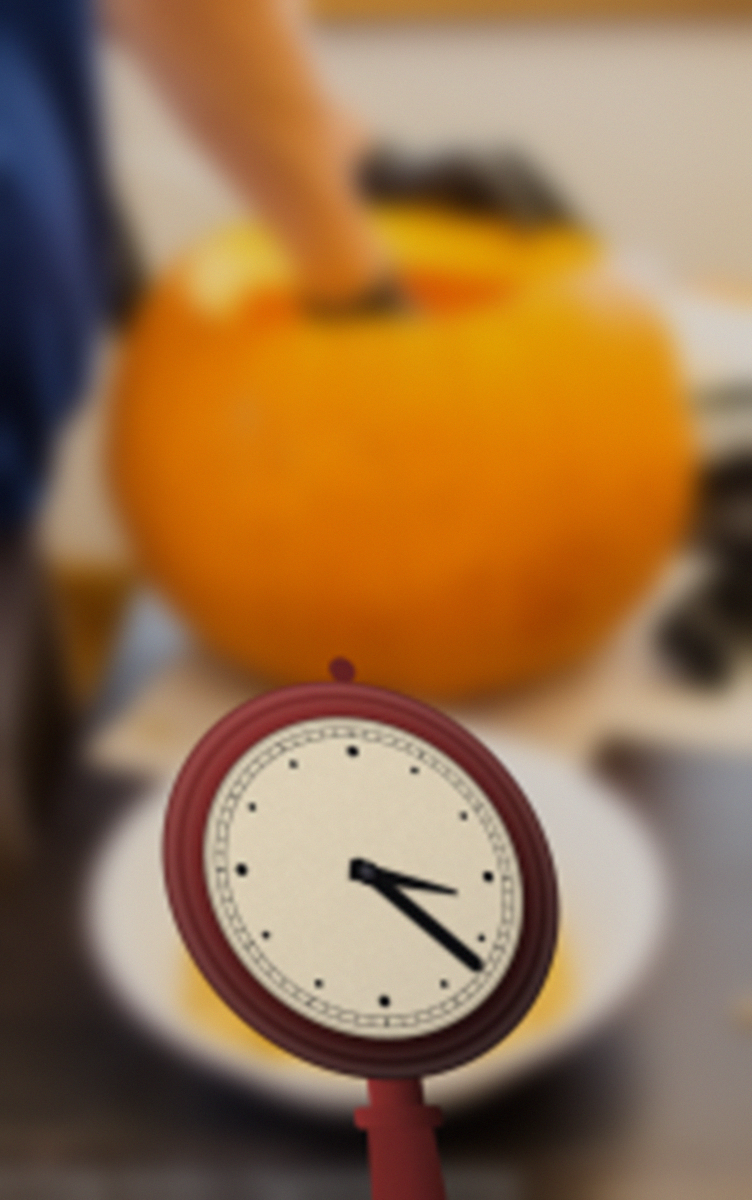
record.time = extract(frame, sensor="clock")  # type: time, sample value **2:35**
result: **3:22**
